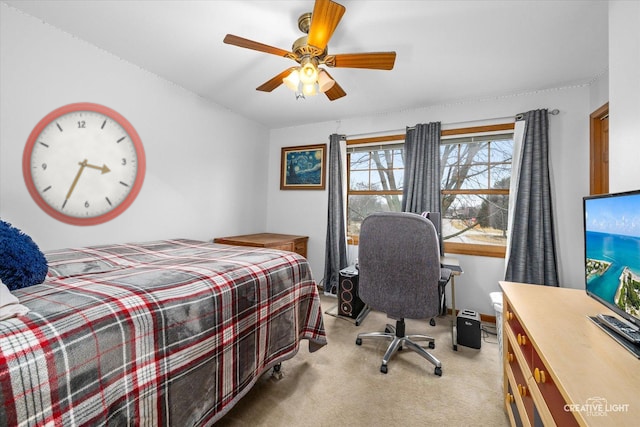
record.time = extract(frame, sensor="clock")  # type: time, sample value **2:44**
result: **3:35**
